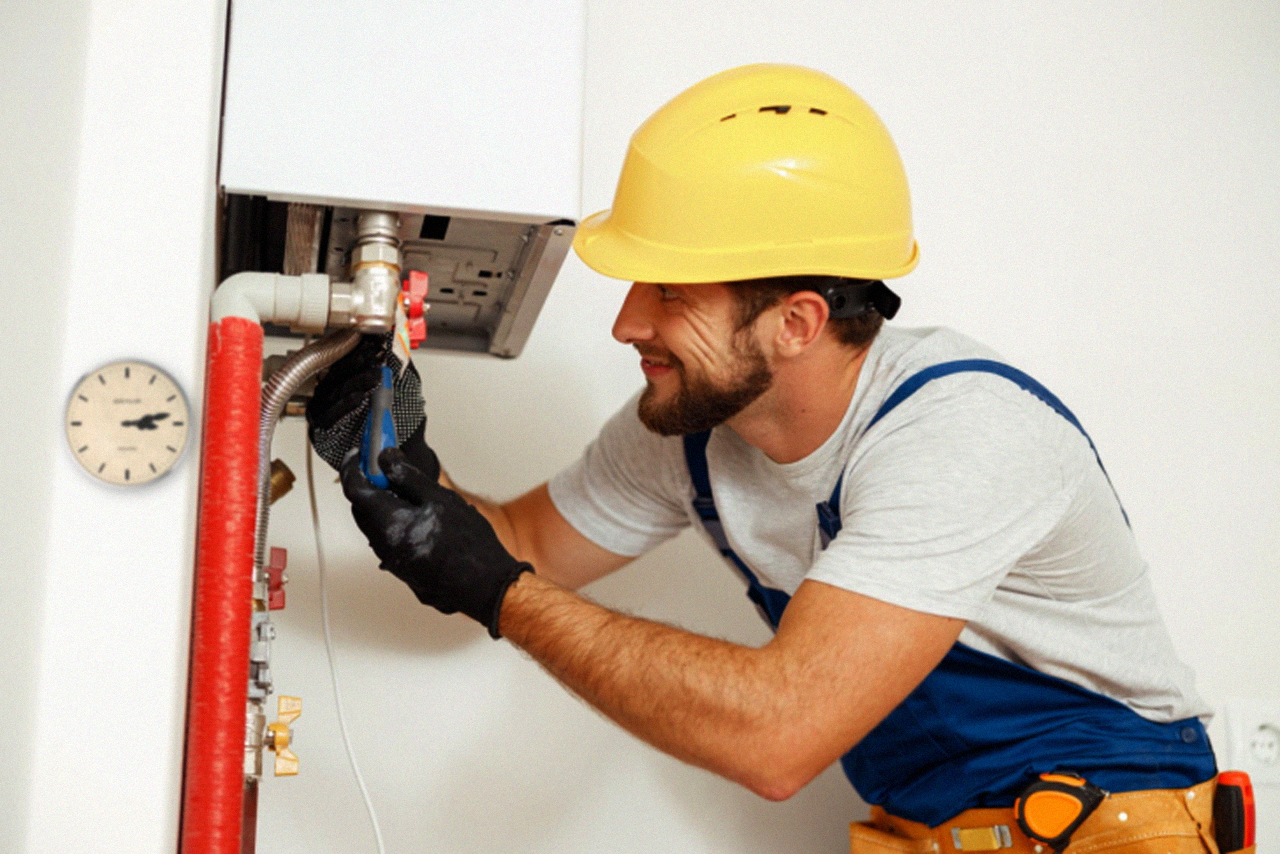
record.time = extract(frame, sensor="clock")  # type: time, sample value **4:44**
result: **3:13**
